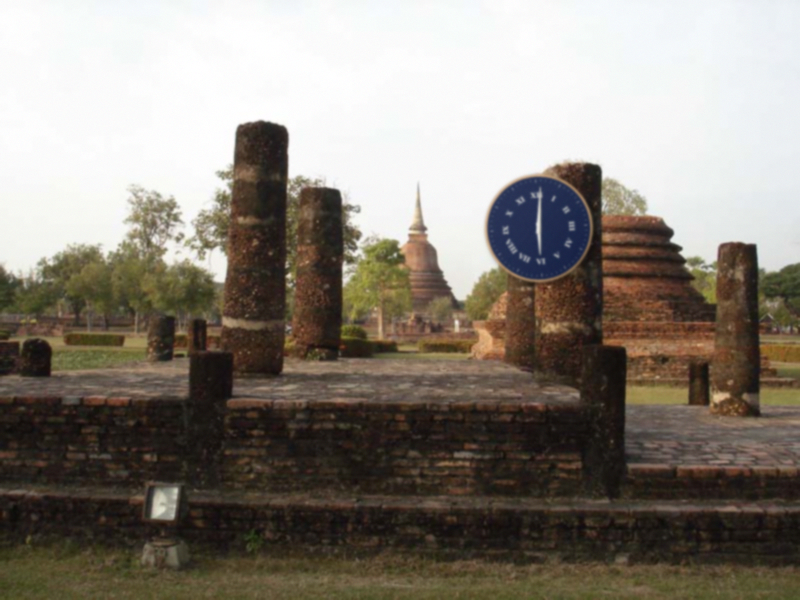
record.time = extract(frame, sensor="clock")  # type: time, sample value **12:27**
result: **6:01**
